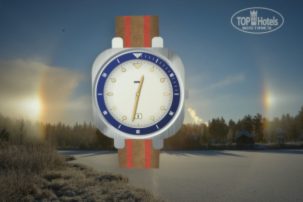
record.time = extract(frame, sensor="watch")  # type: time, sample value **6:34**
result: **12:32**
